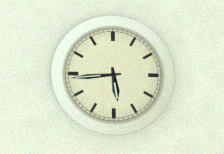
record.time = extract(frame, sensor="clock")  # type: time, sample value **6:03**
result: **5:44**
